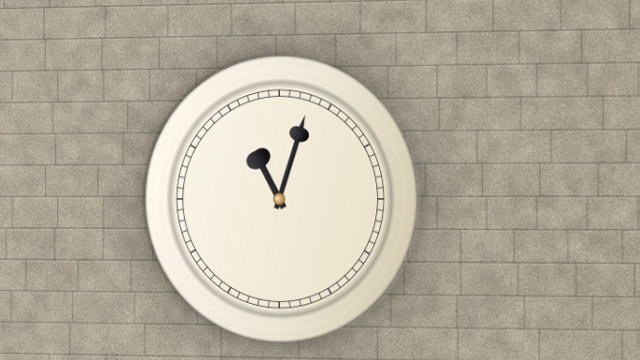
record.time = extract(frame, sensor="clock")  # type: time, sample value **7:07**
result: **11:03**
